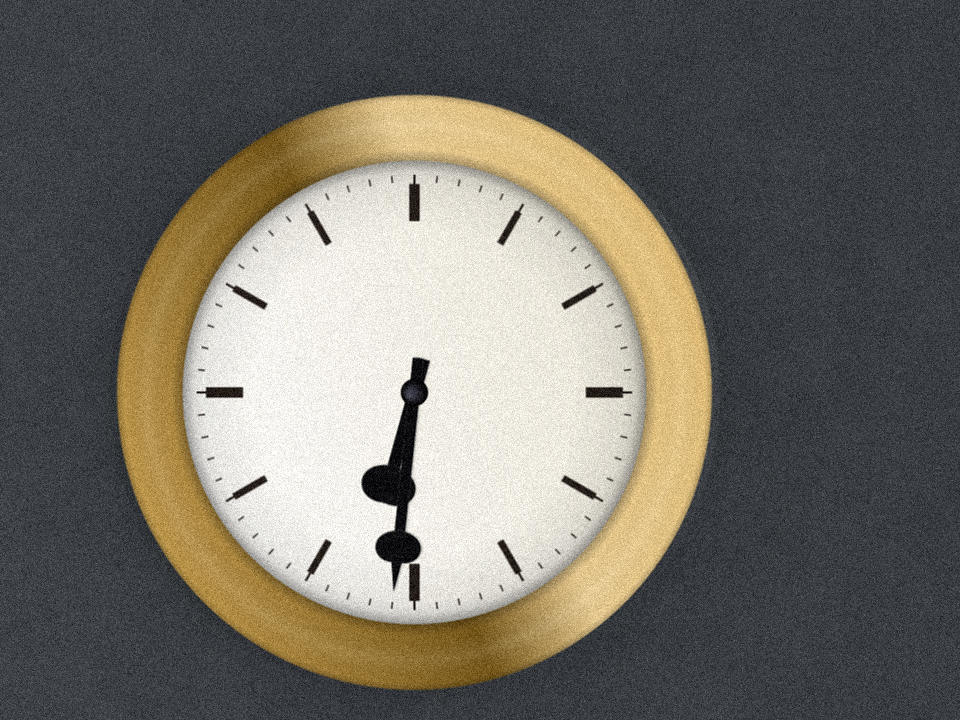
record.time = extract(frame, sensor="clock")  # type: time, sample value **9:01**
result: **6:31**
